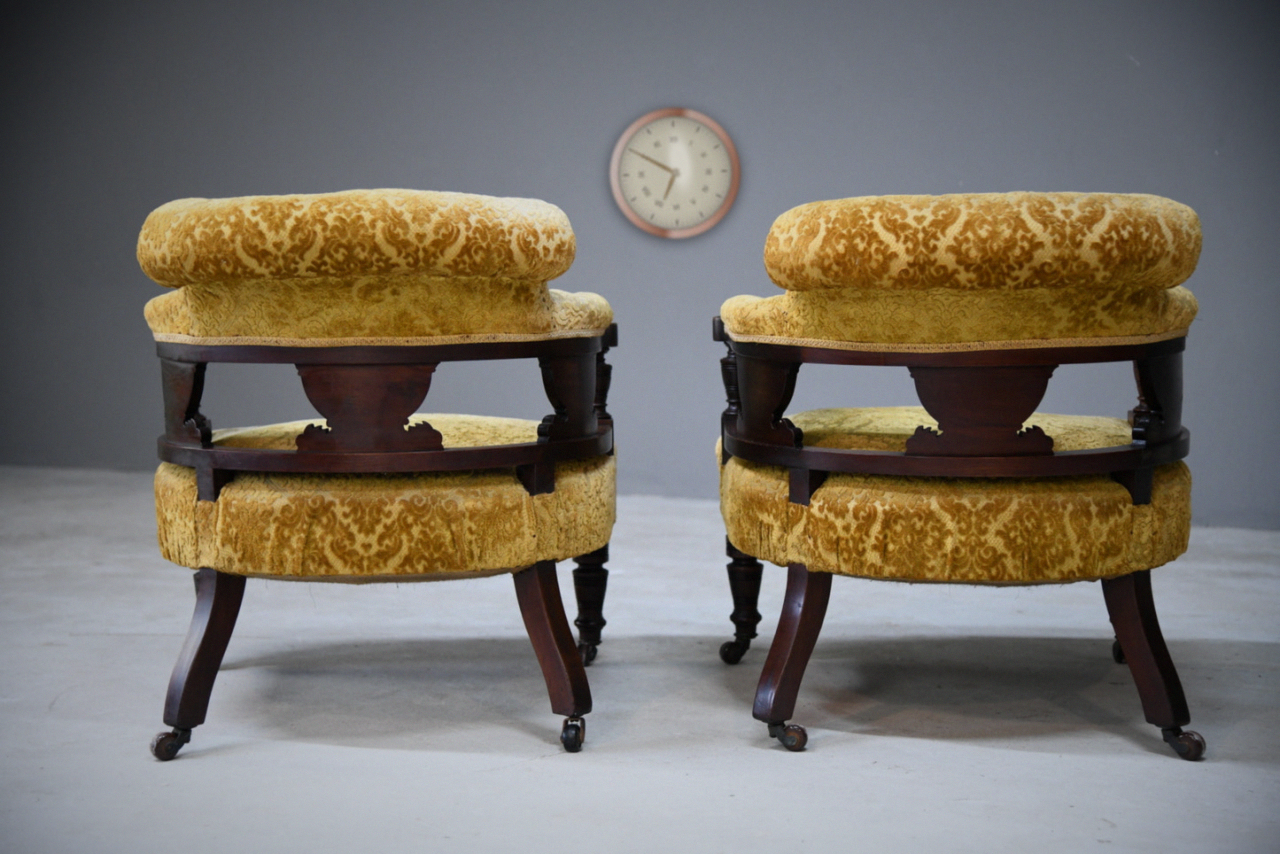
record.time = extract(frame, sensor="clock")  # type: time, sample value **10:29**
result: **6:50**
